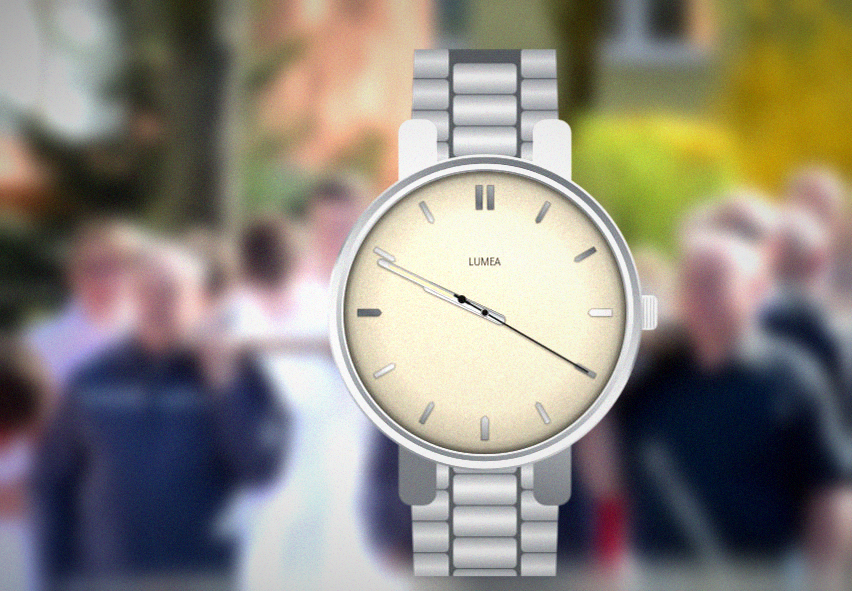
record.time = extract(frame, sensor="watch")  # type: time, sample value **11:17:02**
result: **9:49:20**
